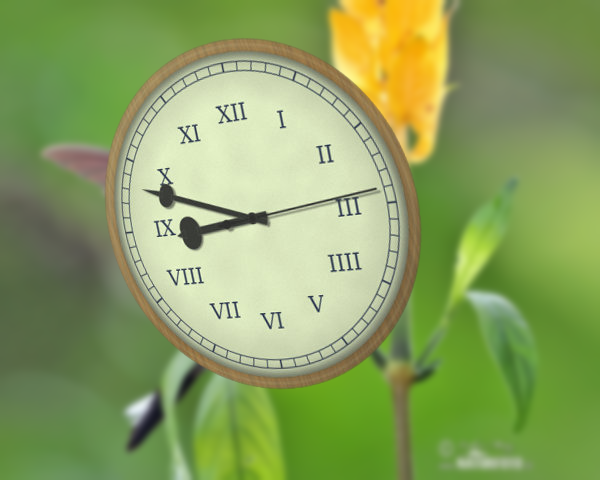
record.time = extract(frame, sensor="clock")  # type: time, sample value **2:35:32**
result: **8:48:14**
